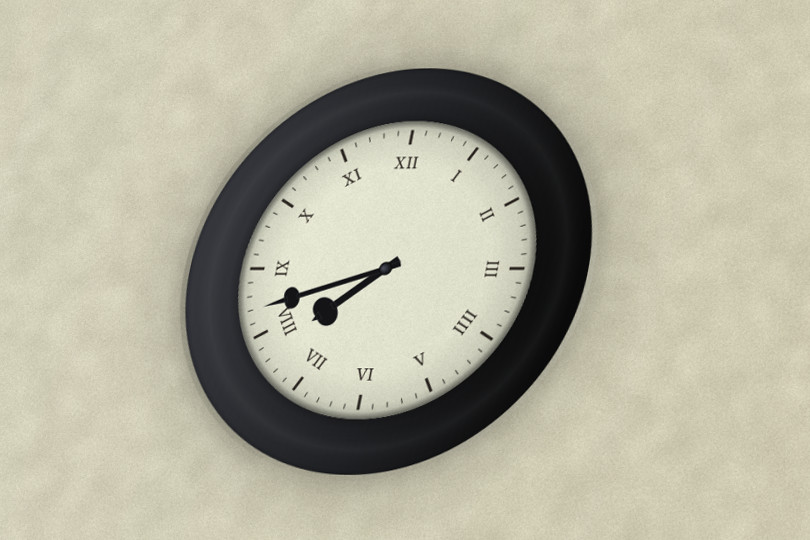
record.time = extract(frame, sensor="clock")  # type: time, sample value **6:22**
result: **7:42**
